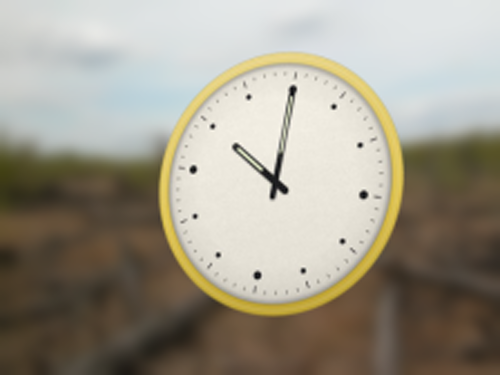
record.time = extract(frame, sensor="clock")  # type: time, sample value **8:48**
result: **10:00**
